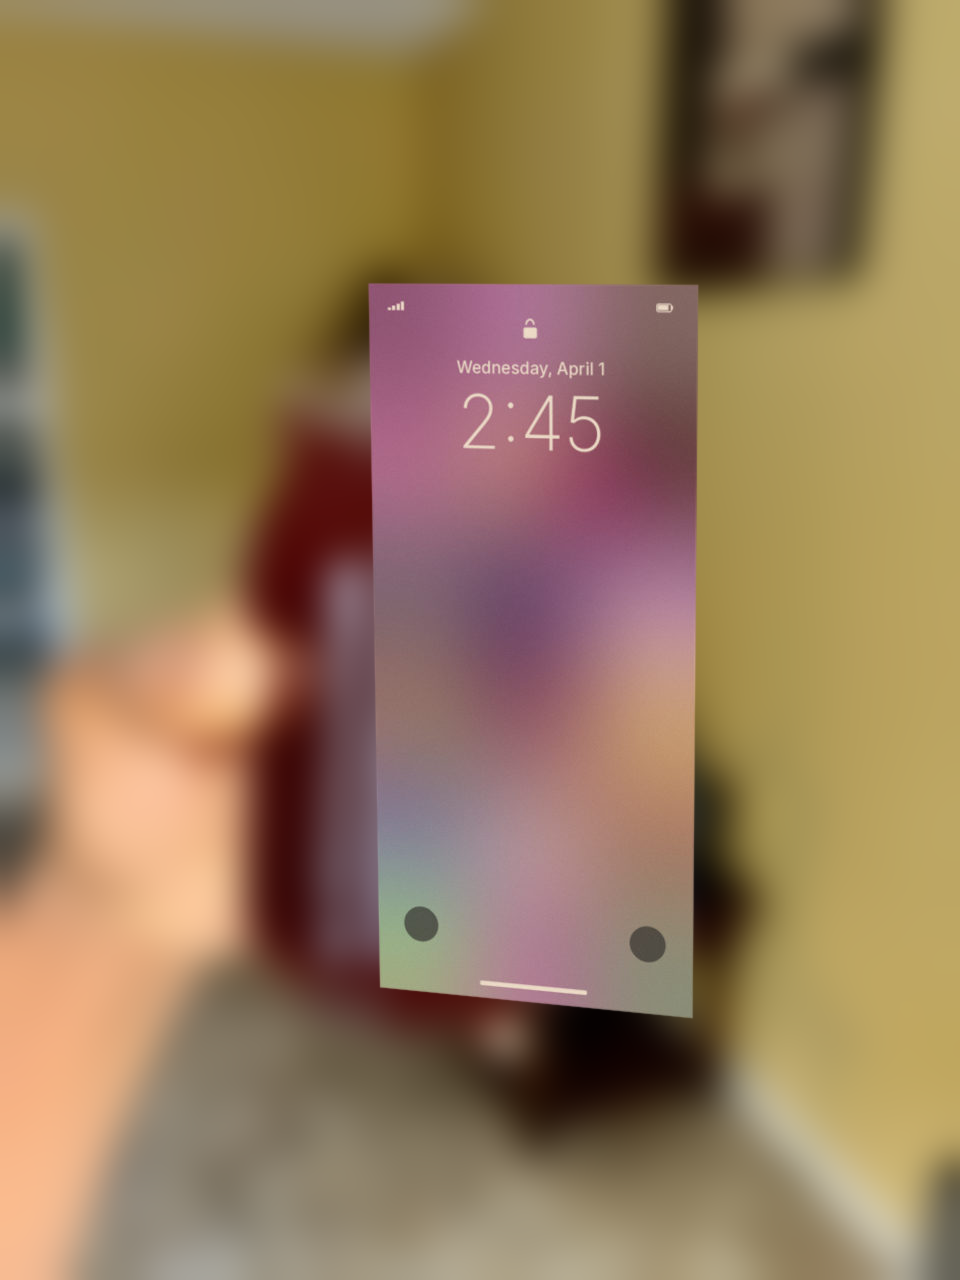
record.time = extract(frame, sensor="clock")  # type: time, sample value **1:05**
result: **2:45**
